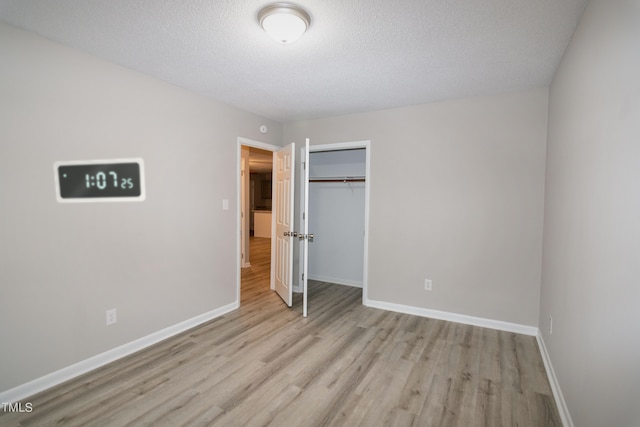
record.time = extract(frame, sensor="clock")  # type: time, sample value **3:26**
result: **1:07**
